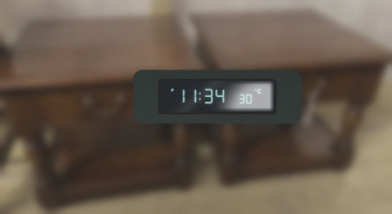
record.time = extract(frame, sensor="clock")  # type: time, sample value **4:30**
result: **11:34**
